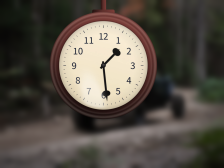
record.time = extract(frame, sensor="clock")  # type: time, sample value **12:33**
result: **1:29**
